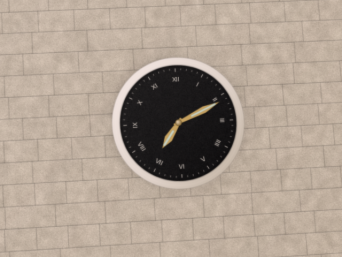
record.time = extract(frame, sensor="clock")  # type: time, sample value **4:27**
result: **7:11**
